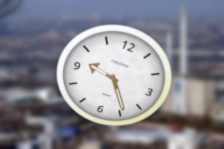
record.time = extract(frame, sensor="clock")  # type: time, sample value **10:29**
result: **9:24**
